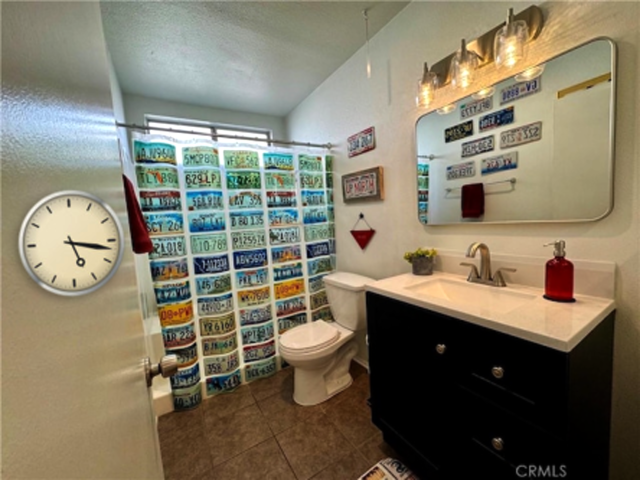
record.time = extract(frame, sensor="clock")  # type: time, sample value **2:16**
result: **5:17**
